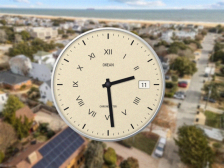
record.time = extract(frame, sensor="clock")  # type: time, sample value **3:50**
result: **2:29**
